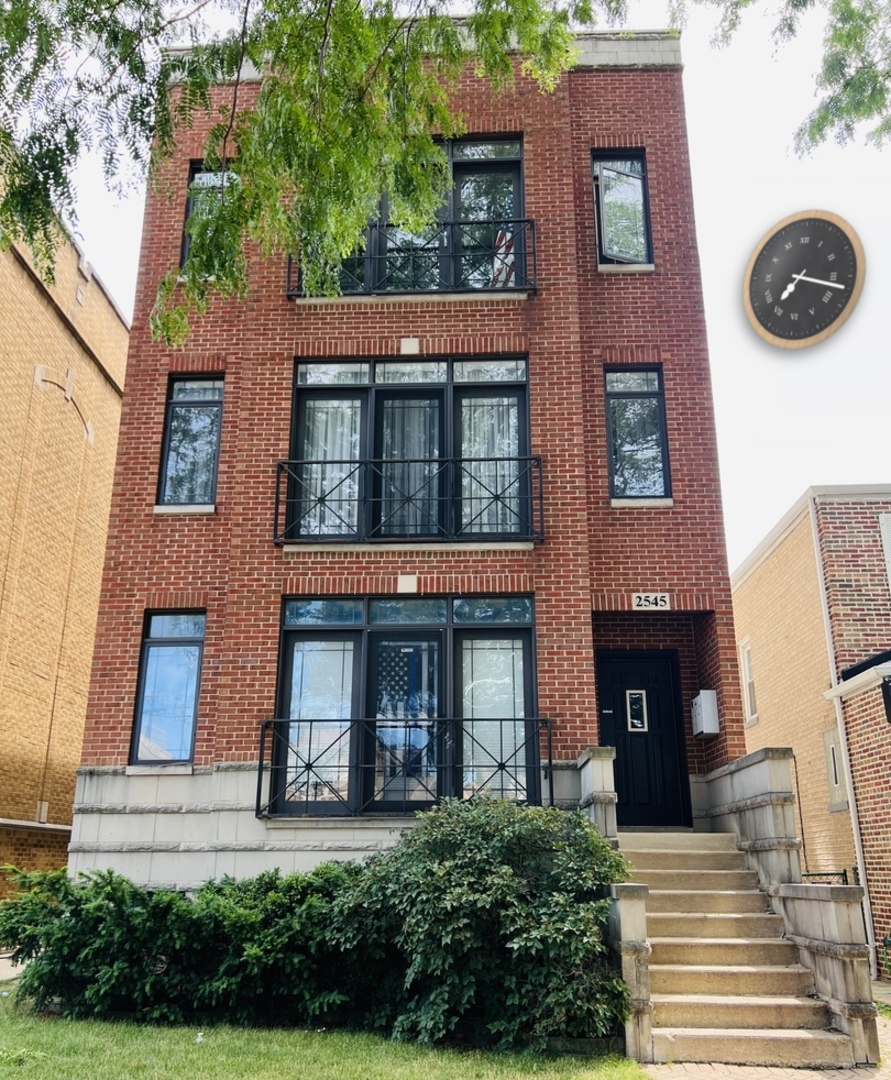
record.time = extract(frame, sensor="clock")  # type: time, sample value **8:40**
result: **7:17**
